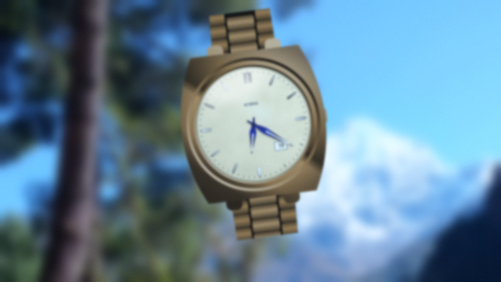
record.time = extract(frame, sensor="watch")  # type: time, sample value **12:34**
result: **6:21**
